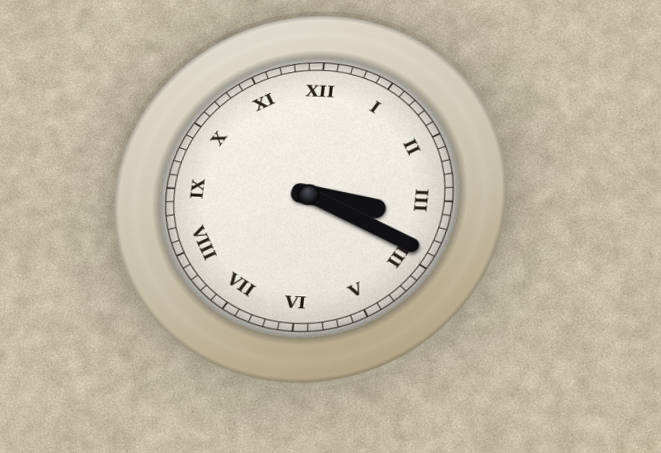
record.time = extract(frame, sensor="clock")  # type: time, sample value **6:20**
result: **3:19**
